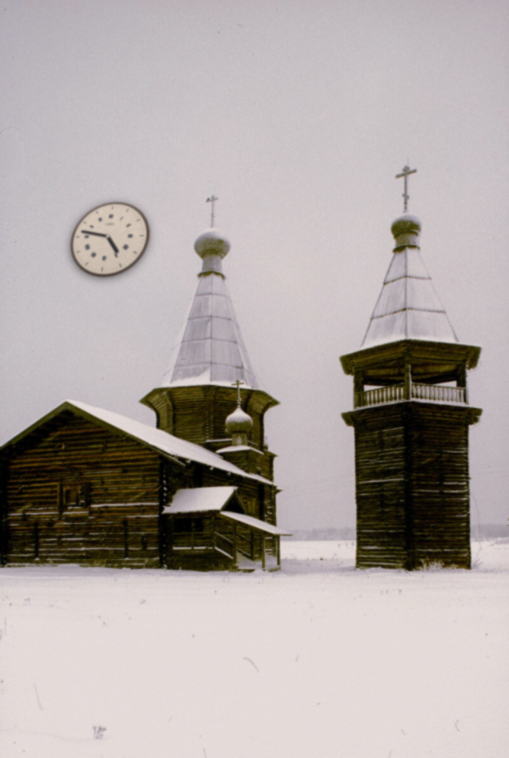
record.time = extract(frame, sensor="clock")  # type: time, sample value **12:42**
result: **4:47**
